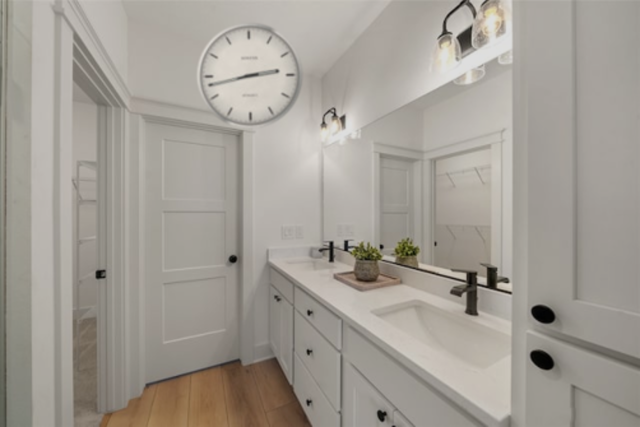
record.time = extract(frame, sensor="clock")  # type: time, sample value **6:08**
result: **2:43**
